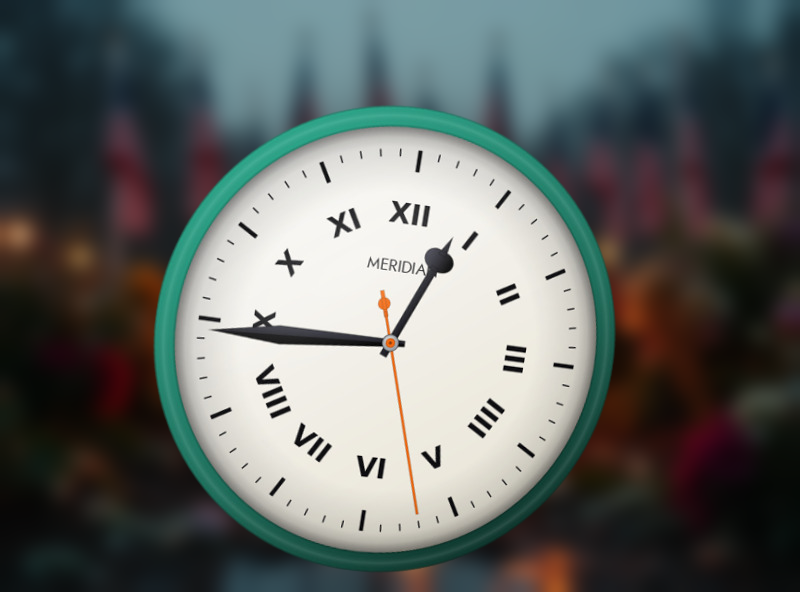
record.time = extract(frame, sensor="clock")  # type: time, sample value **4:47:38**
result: **12:44:27**
